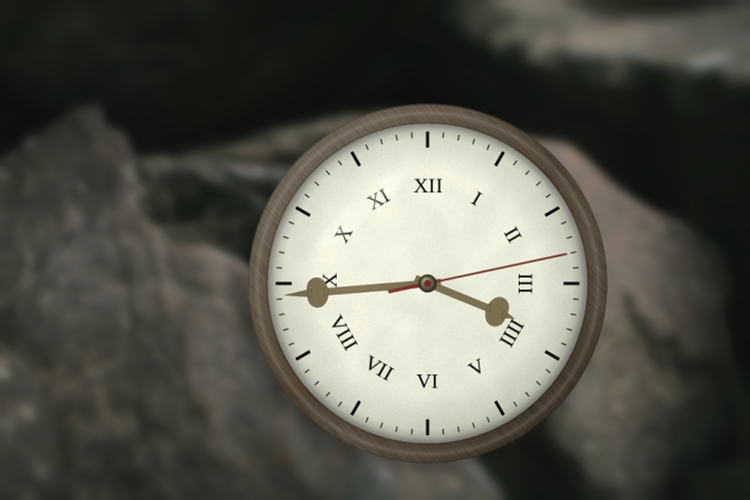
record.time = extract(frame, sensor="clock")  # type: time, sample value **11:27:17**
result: **3:44:13**
